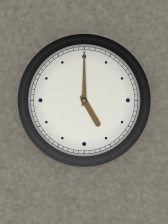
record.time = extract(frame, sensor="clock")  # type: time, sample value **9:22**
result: **5:00**
